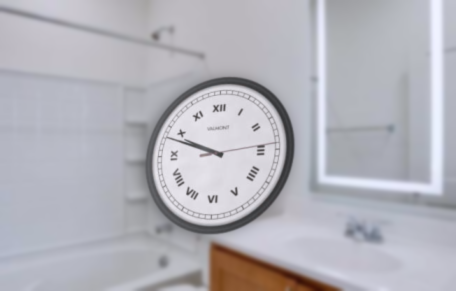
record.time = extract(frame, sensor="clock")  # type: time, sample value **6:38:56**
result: **9:48:14**
